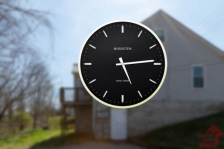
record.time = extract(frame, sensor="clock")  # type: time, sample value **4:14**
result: **5:14**
